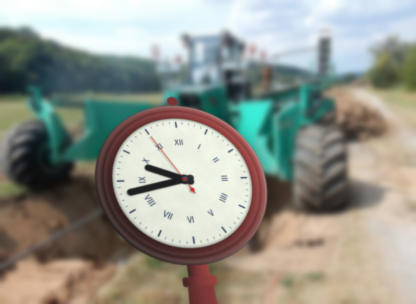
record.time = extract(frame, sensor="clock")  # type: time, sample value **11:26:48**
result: **9:42:55**
